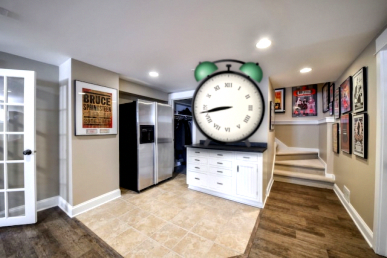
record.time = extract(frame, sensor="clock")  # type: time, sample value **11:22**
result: **8:43**
